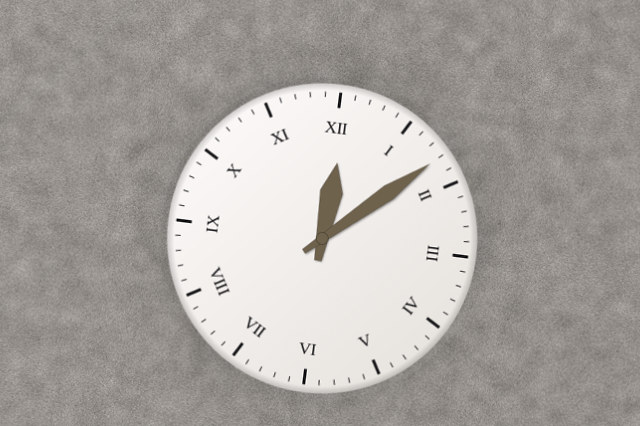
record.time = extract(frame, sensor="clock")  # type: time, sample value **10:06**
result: **12:08**
